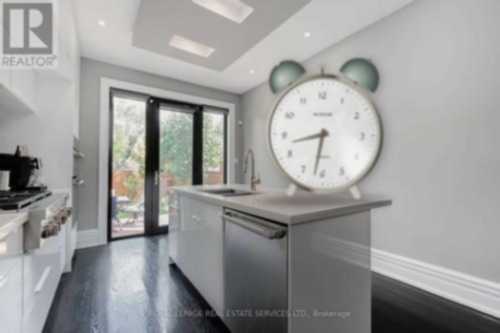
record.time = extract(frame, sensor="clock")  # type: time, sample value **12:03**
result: **8:32**
